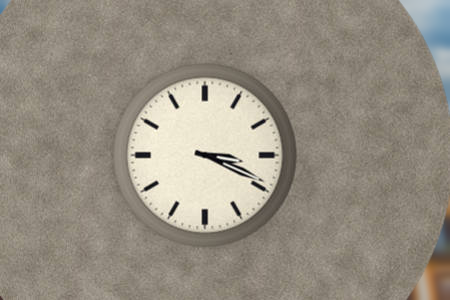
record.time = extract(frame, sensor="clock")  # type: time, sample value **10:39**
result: **3:19**
